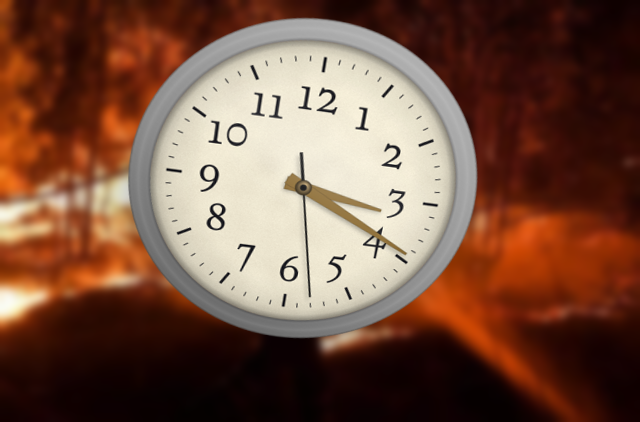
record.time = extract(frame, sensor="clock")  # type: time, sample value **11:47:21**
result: **3:19:28**
